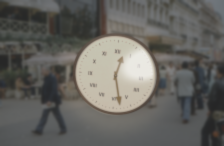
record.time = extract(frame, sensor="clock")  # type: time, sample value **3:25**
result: **12:28**
